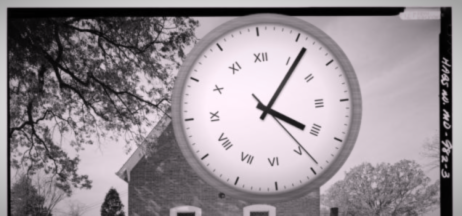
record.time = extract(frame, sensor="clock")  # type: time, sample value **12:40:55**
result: **4:06:24**
